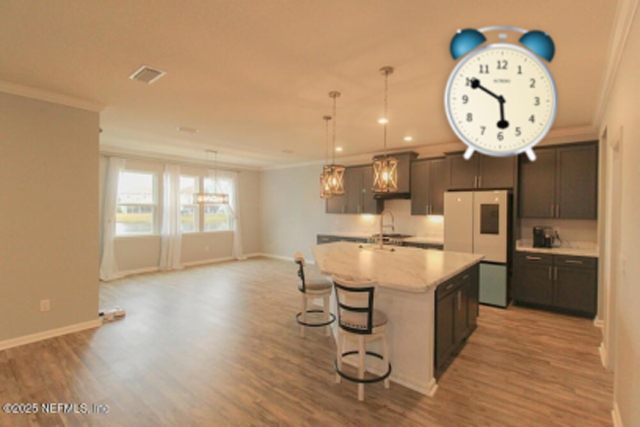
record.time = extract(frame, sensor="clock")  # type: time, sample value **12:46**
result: **5:50**
